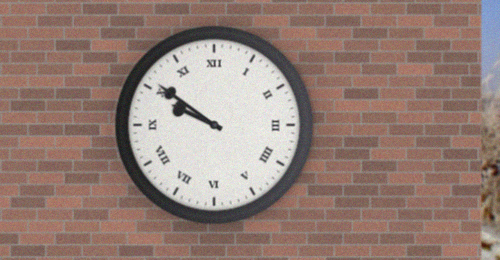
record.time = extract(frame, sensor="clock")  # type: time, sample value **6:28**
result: **9:51**
